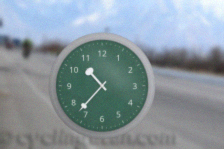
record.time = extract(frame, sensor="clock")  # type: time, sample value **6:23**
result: **10:37**
